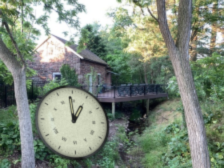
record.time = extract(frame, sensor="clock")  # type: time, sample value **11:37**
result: **12:59**
